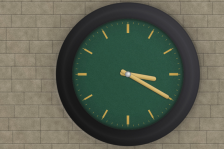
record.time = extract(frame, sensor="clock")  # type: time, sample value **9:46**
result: **3:20**
